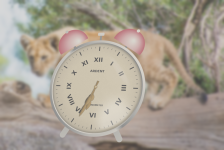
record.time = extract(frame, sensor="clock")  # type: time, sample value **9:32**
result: **6:34**
